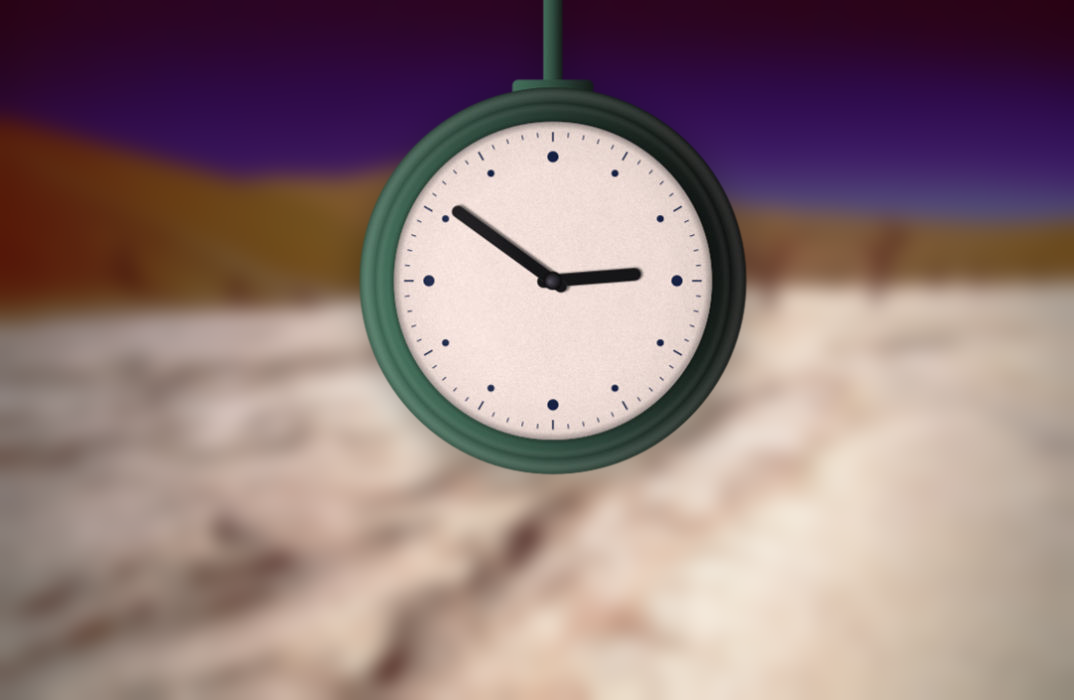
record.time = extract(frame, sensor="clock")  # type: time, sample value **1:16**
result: **2:51**
